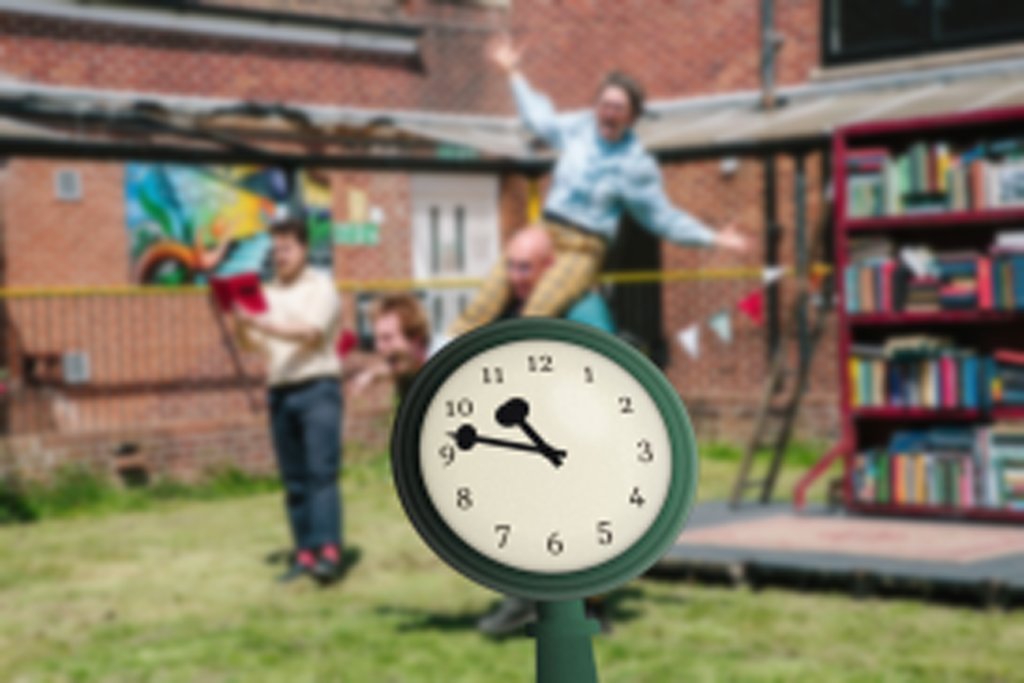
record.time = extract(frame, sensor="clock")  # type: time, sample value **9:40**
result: **10:47**
